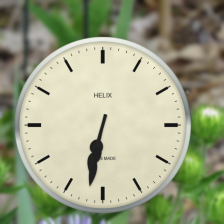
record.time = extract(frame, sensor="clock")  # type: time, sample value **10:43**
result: **6:32**
